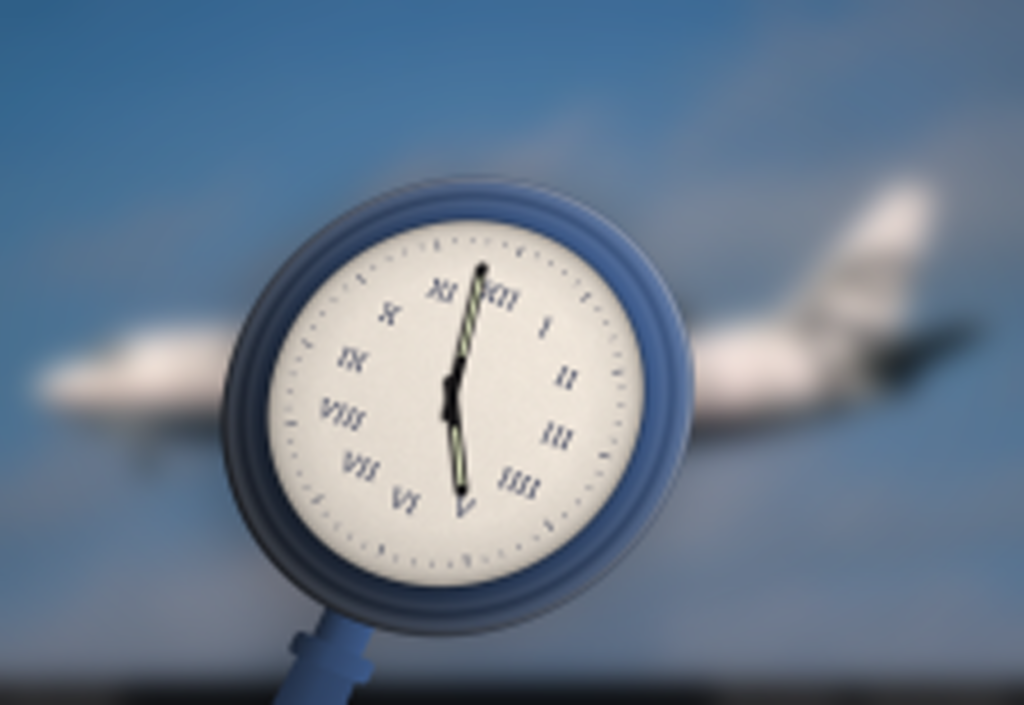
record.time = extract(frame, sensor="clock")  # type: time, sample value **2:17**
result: **4:58**
